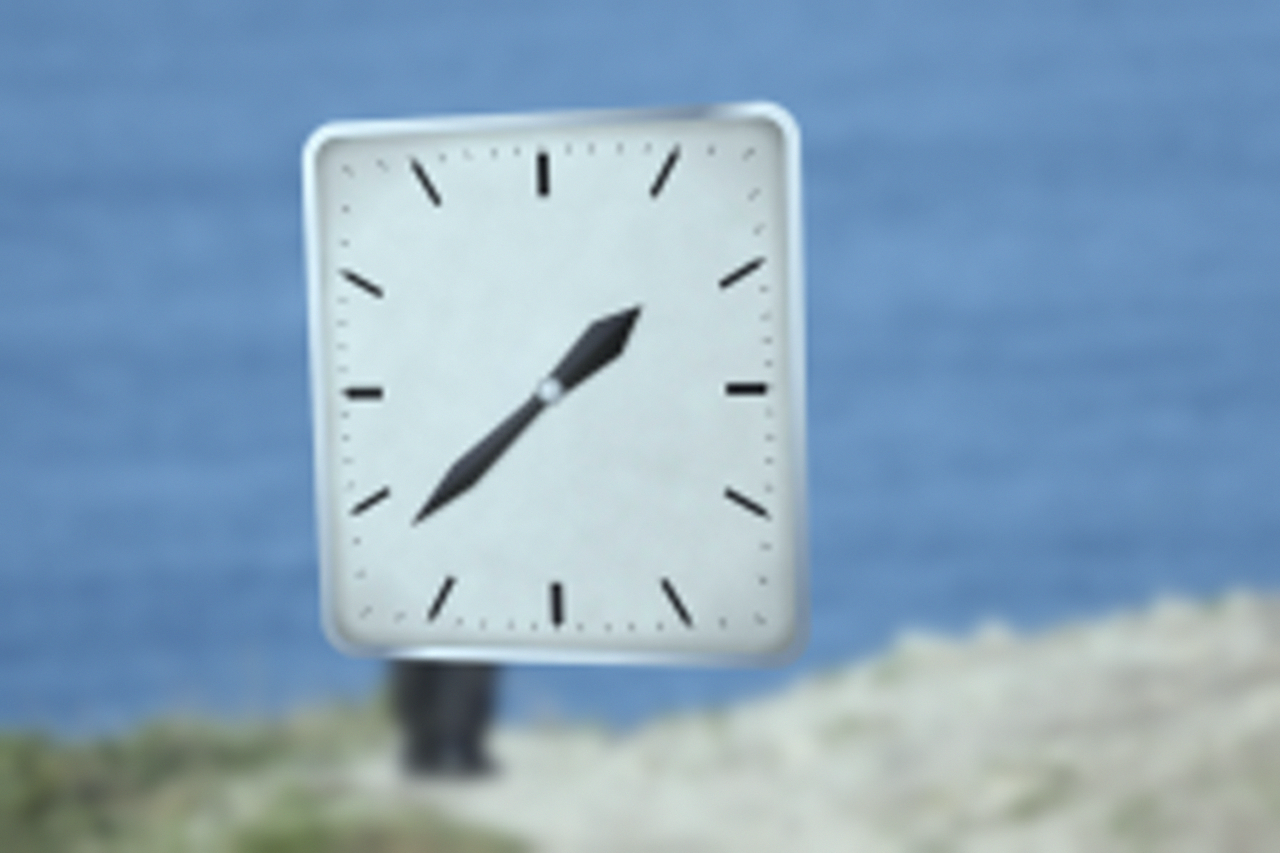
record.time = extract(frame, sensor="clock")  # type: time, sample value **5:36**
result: **1:38**
